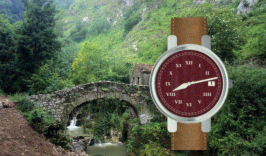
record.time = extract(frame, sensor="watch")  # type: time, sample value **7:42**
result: **8:13**
